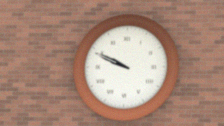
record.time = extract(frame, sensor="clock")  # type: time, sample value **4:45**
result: **9:49**
